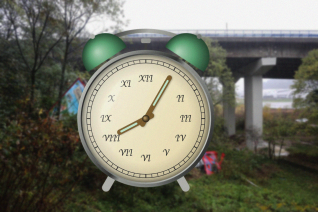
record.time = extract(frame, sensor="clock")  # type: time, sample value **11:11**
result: **8:05**
